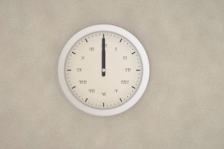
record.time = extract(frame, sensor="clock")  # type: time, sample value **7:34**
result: **12:00**
